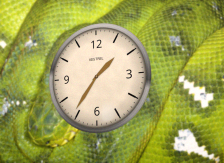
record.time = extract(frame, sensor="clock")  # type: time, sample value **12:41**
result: **1:36**
